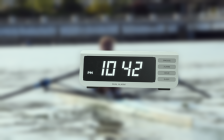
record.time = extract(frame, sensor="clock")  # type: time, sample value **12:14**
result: **10:42**
